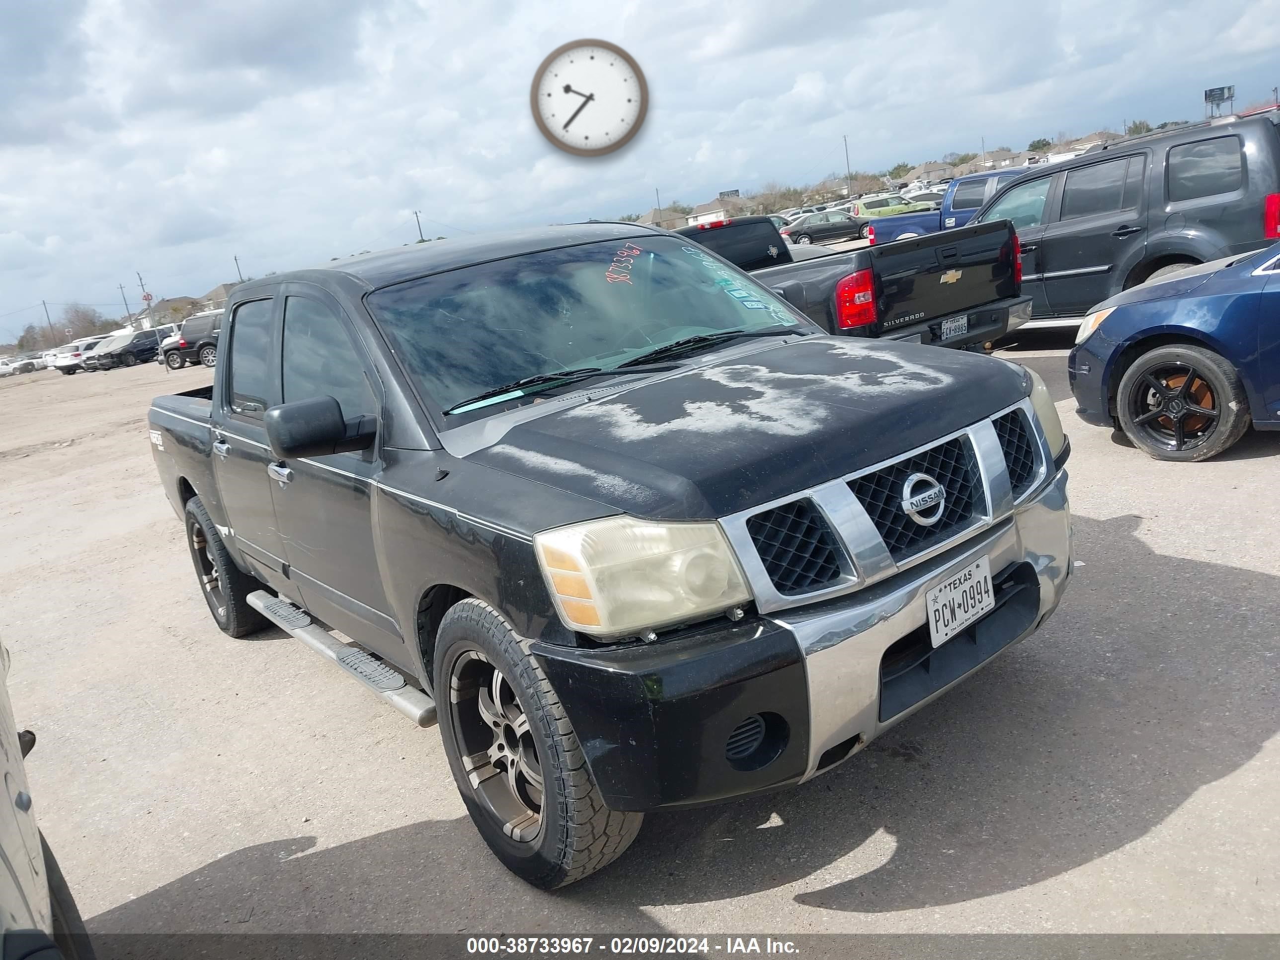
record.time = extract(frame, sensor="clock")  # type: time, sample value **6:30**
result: **9:36**
